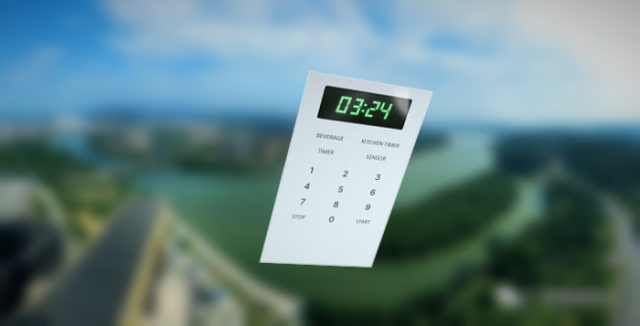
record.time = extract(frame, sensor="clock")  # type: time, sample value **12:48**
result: **3:24**
